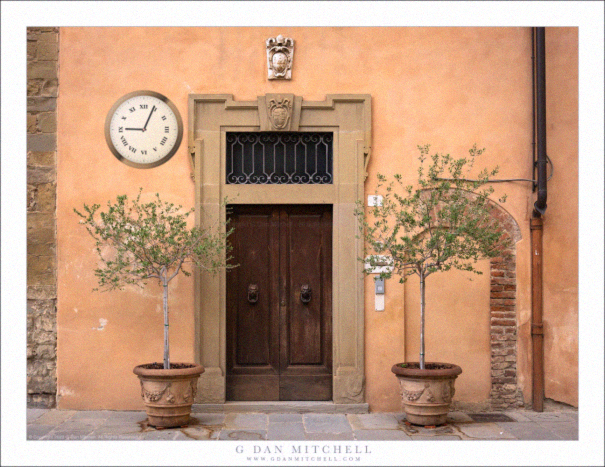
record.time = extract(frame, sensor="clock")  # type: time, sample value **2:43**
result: **9:04**
